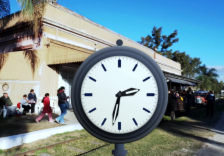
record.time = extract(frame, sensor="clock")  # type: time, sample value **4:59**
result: **2:32**
